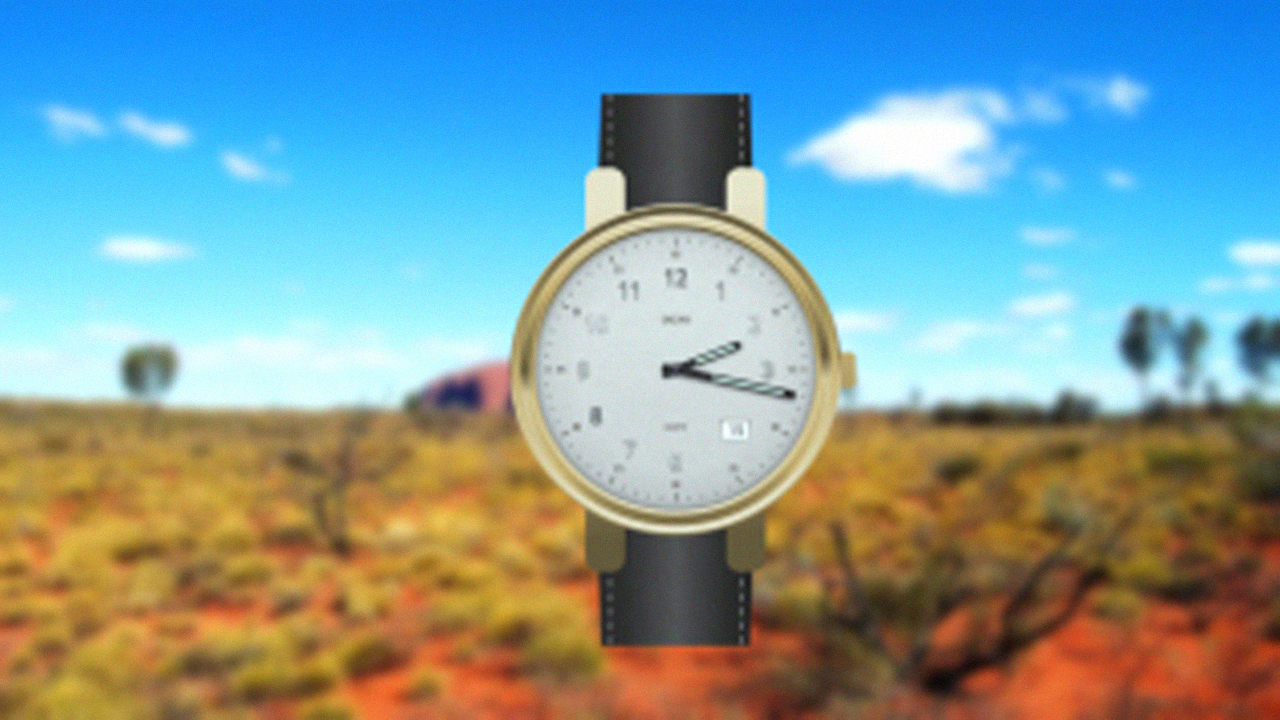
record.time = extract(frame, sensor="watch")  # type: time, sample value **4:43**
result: **2:17**
